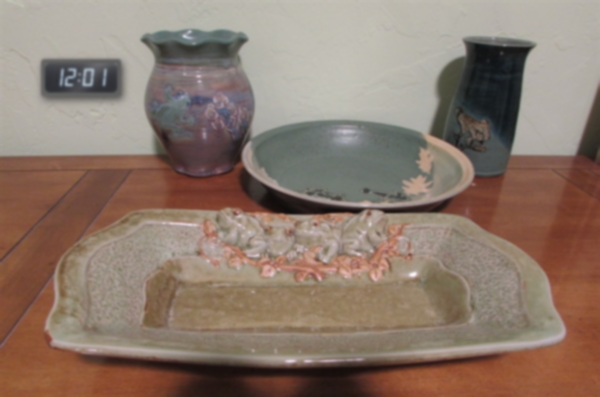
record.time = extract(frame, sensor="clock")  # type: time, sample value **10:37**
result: **12:01**
